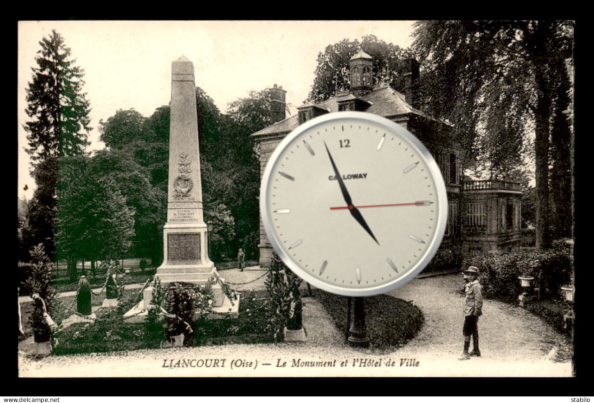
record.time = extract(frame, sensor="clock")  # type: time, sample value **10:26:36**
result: **4:57:15**
